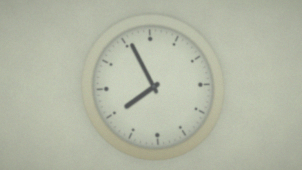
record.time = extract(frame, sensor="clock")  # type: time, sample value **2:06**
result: **7:56**
